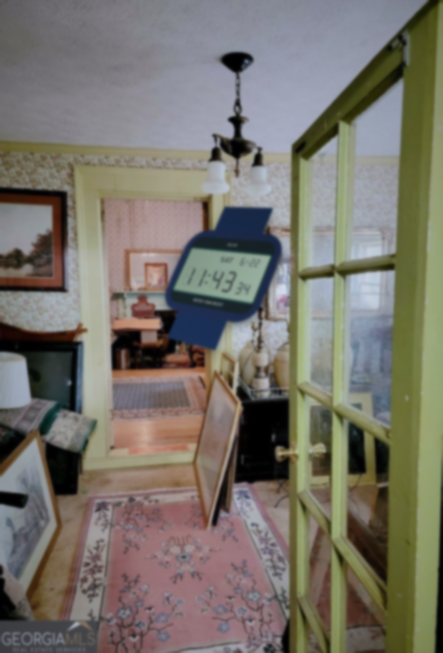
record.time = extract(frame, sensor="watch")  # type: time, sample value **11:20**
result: **11:43**
